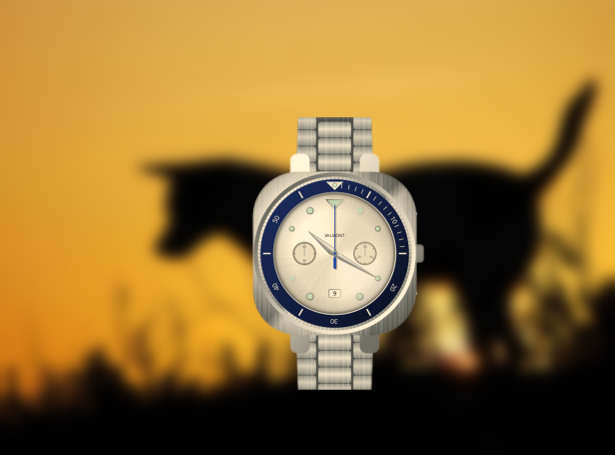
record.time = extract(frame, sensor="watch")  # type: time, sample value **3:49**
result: **10:20**
